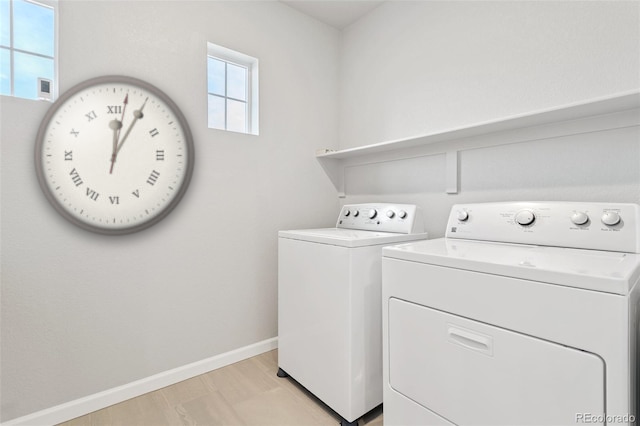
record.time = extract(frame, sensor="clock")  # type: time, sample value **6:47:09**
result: **12:05:02**
